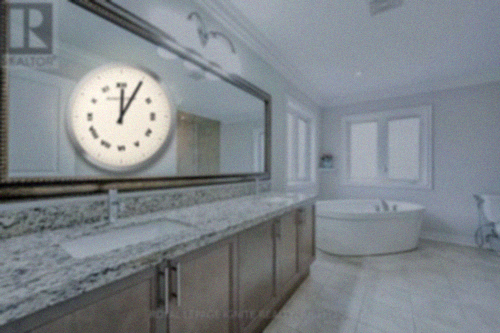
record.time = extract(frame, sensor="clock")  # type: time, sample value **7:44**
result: **12:05**
